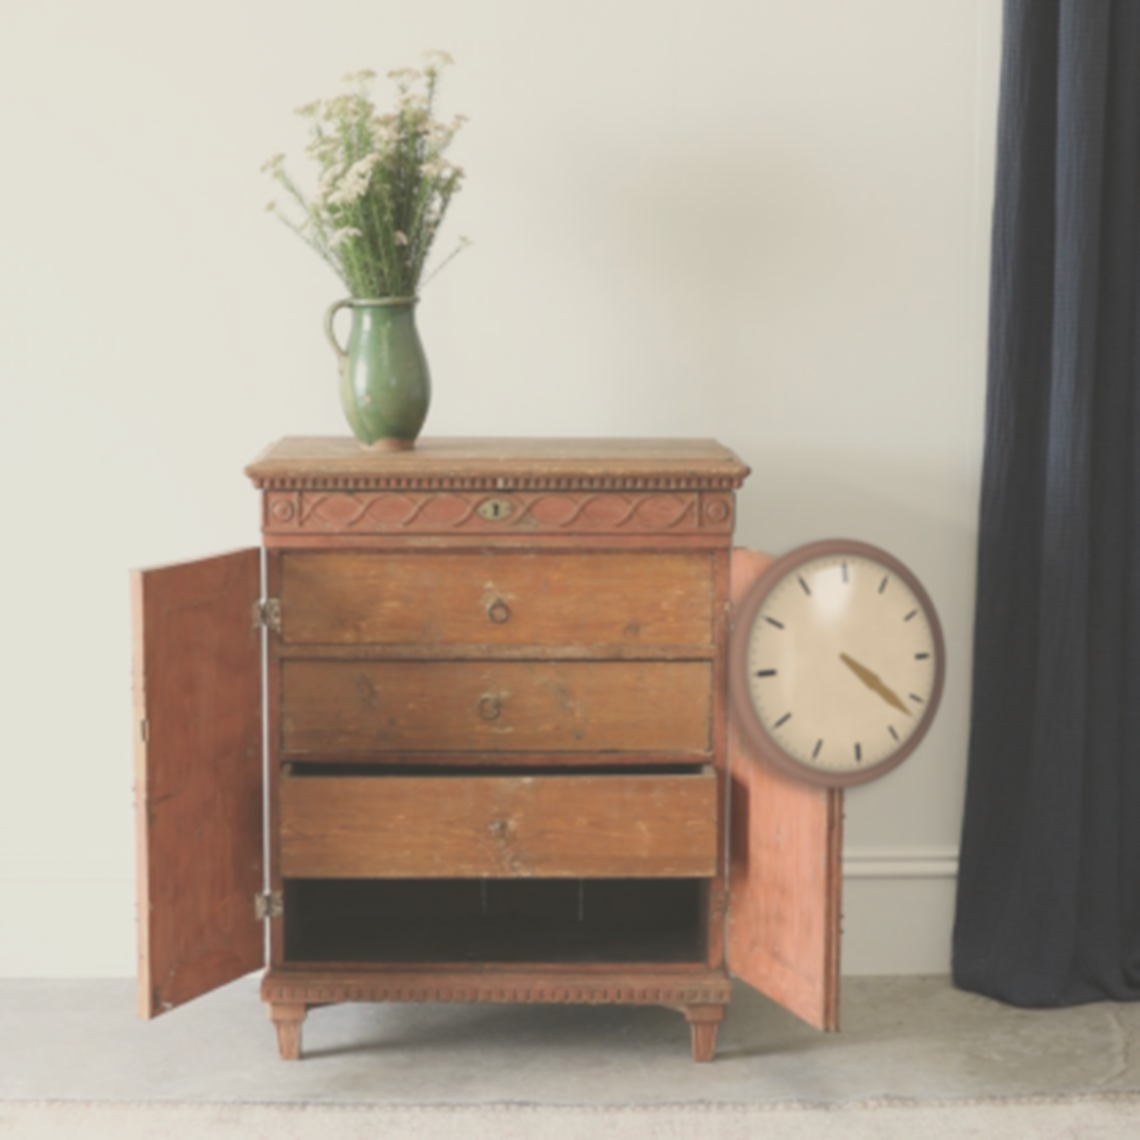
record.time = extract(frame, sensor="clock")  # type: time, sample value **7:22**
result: **4:22**
